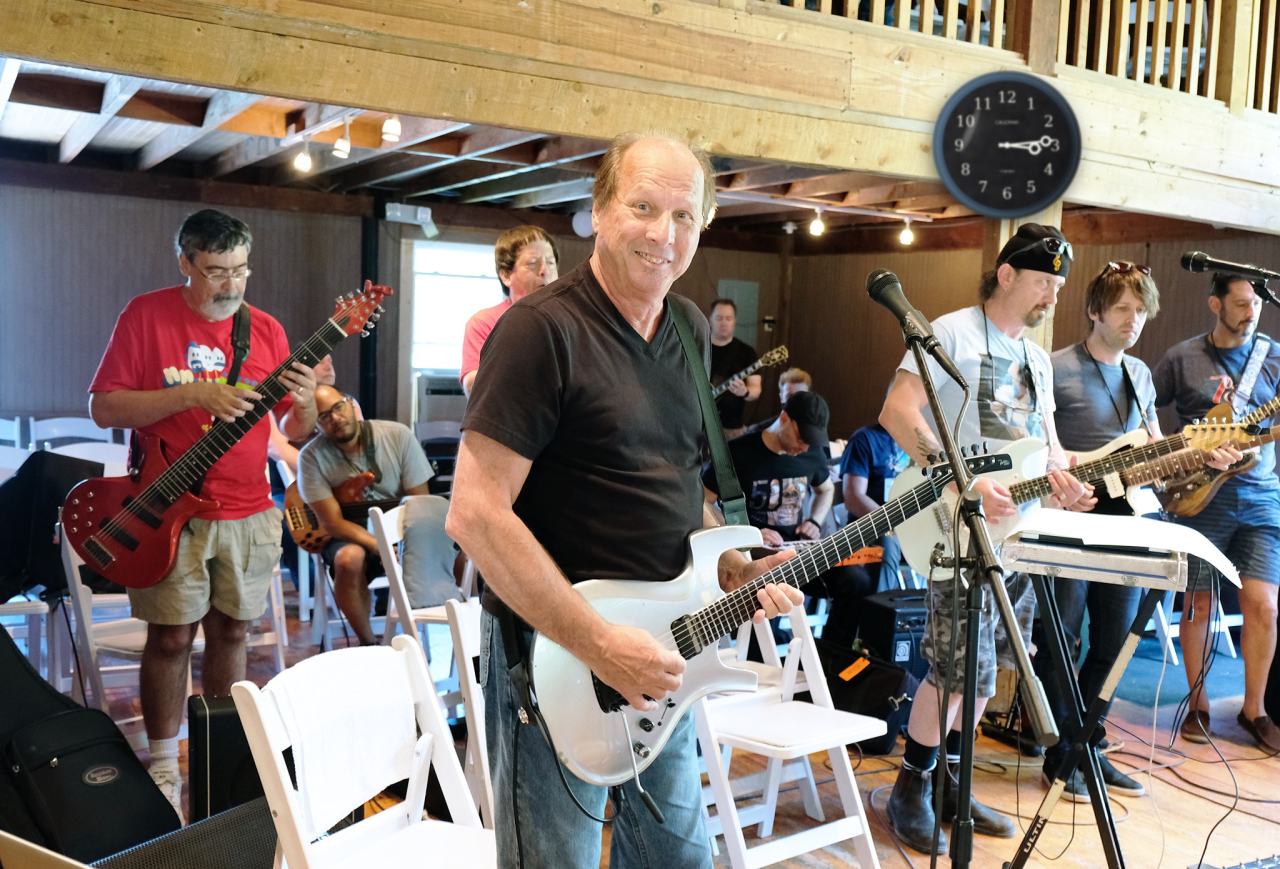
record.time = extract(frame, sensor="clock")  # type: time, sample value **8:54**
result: **3:14**
